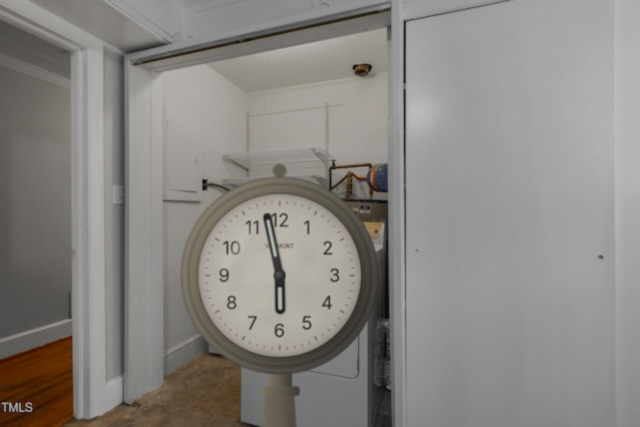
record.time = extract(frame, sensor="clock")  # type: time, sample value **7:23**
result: **5:58**
